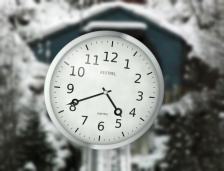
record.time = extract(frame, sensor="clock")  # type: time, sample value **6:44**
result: **4:41**
